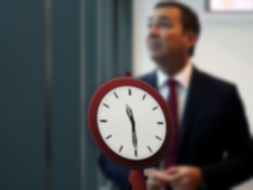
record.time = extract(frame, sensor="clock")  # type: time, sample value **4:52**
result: **11:30**
